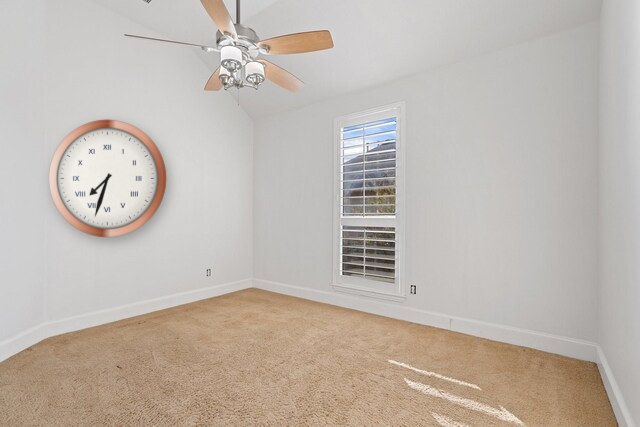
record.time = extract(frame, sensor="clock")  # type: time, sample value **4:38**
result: **7:33**
